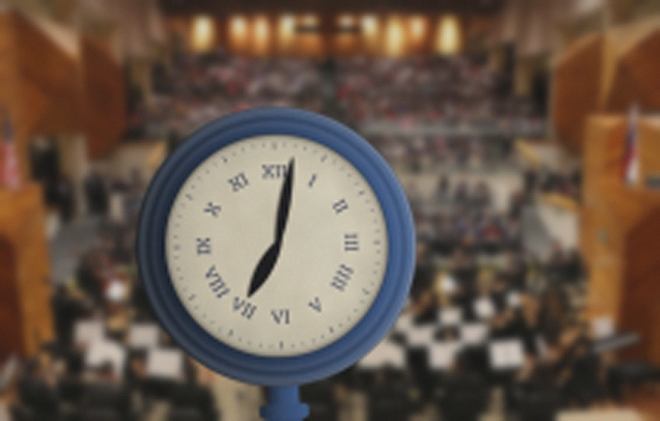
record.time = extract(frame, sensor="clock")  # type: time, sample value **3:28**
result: **7:02**
